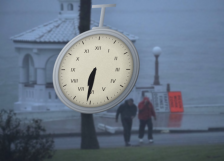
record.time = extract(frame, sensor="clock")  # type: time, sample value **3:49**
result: **6:31**
